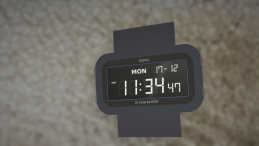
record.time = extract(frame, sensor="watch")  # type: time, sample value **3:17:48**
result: **11:34:47**
